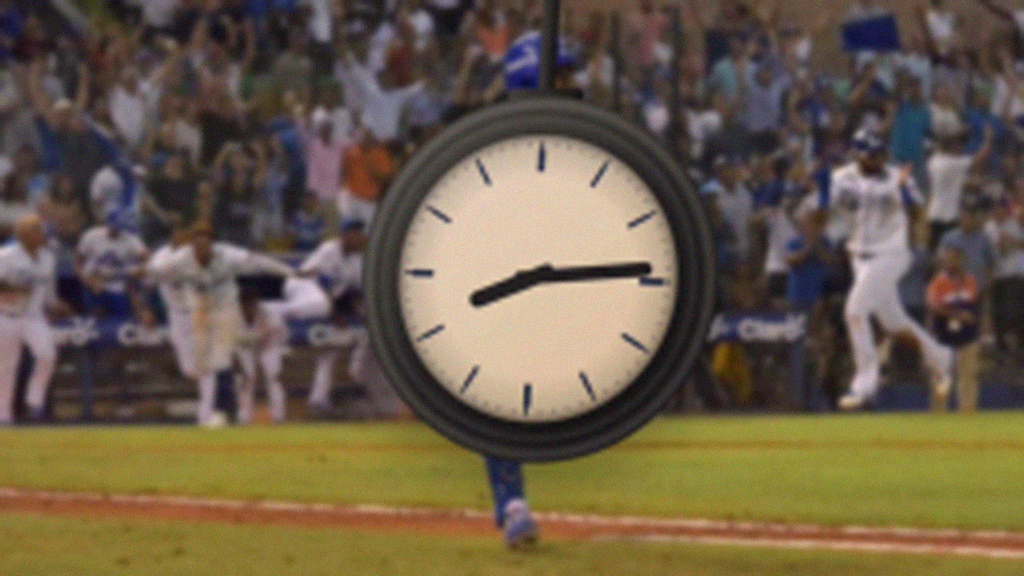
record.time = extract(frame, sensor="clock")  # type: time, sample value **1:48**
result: **8:14**
